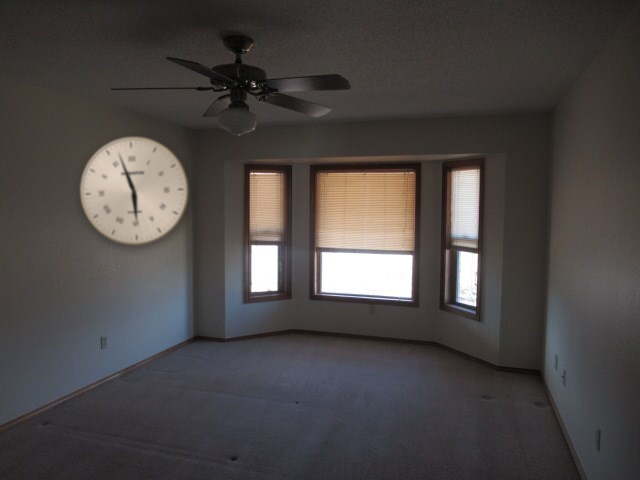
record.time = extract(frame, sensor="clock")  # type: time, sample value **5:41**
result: **5:57**
